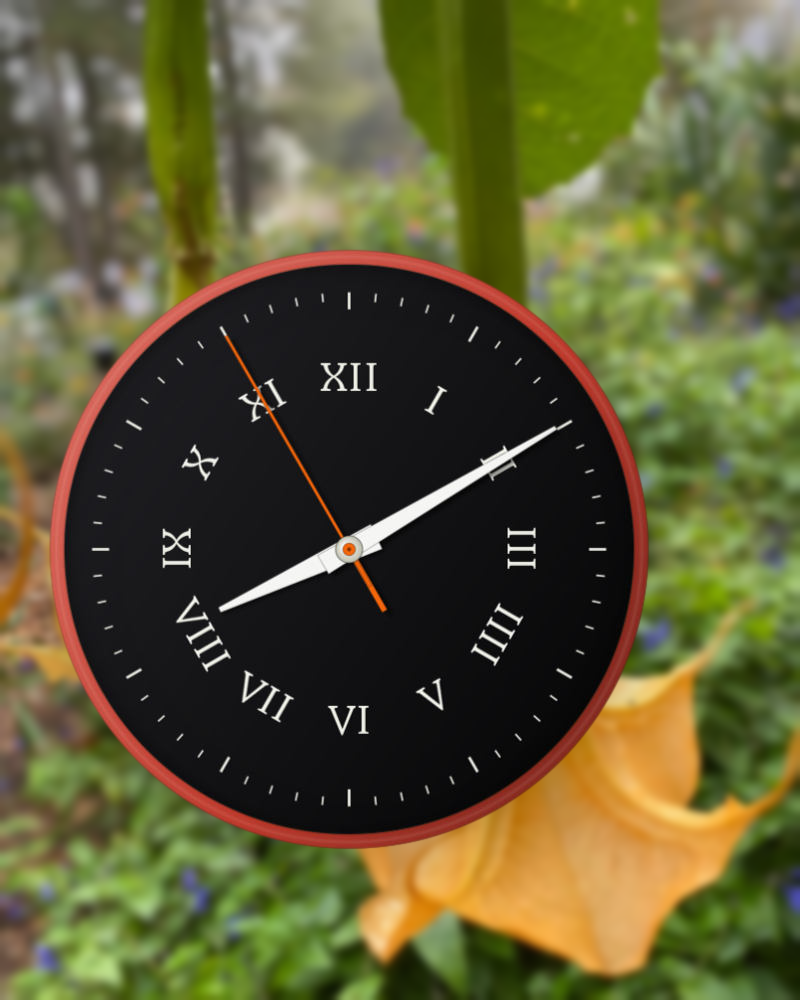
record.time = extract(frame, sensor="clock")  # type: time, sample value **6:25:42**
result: **8:09:55**
